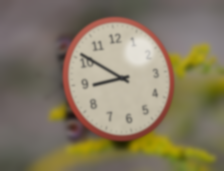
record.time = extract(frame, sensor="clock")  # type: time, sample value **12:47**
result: **8:51**
